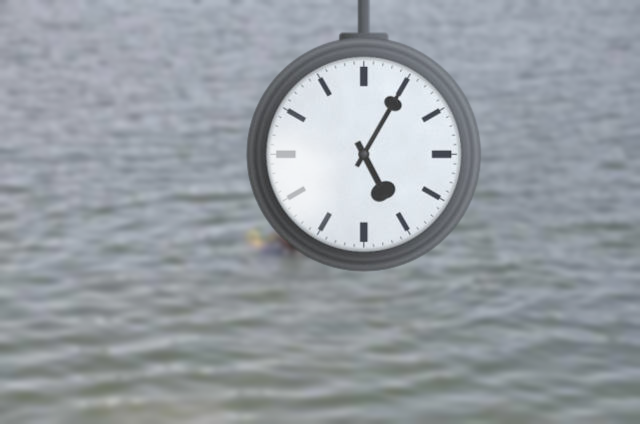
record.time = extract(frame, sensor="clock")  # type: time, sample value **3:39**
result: **5:05**
